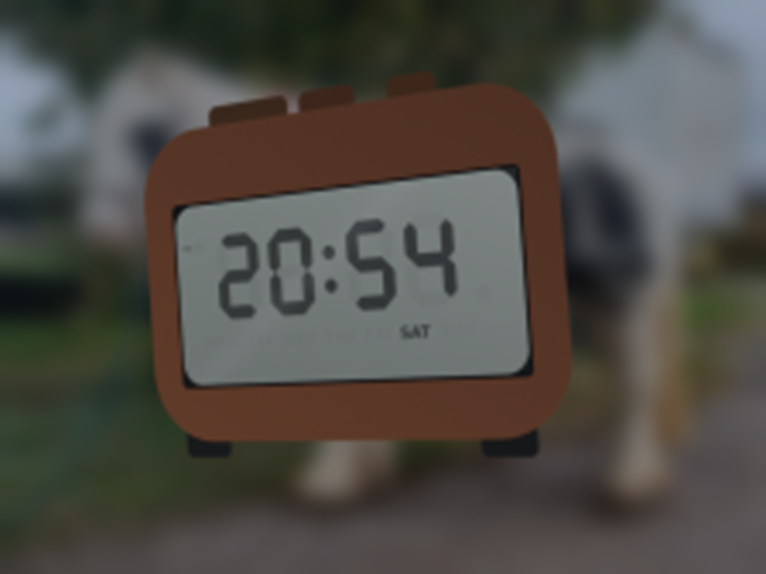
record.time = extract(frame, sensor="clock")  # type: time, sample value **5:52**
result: **20:54**
